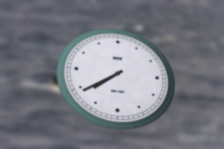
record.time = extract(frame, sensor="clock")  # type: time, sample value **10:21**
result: **7:39**
